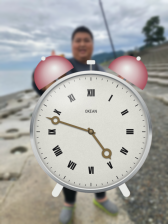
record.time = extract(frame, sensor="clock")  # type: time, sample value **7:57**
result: **4:48**
